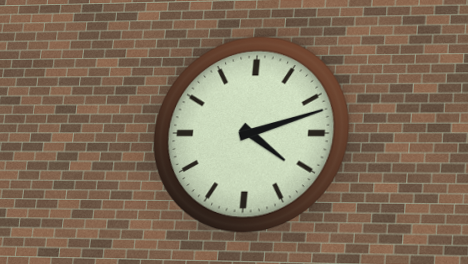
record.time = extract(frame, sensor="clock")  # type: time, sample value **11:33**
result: **4:12**
